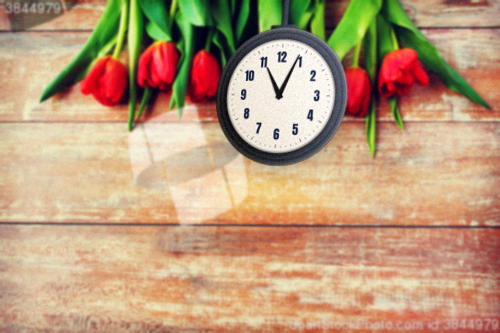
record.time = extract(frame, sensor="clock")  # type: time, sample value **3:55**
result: **11:04**
